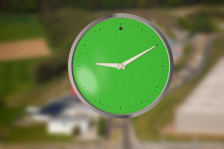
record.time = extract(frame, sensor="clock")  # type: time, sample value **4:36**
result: **9:10**
